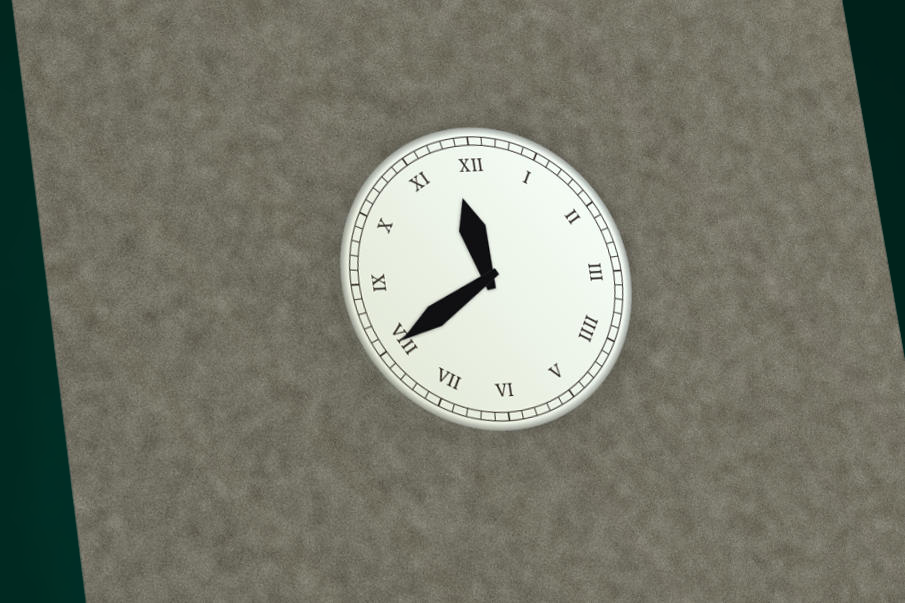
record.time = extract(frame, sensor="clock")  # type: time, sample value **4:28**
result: **11:40**
